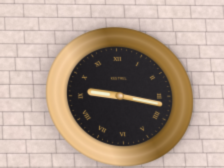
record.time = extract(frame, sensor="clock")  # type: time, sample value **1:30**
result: **9:17**
